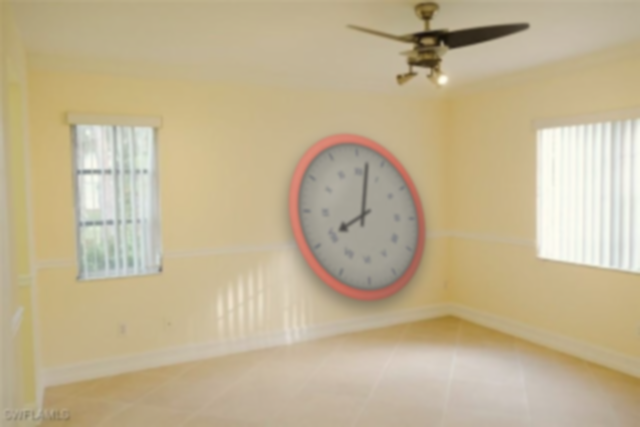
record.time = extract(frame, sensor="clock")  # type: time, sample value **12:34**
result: **8:02**
